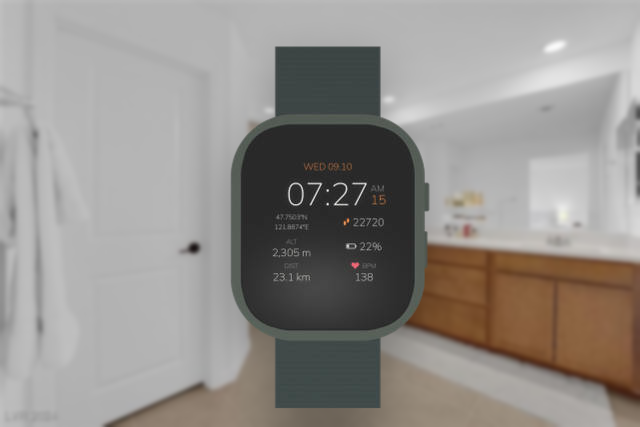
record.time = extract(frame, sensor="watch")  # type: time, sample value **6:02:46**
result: **7:27:15**
